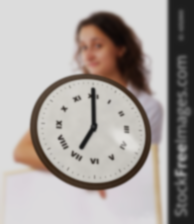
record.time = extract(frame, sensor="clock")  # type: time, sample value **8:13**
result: **7:00**
